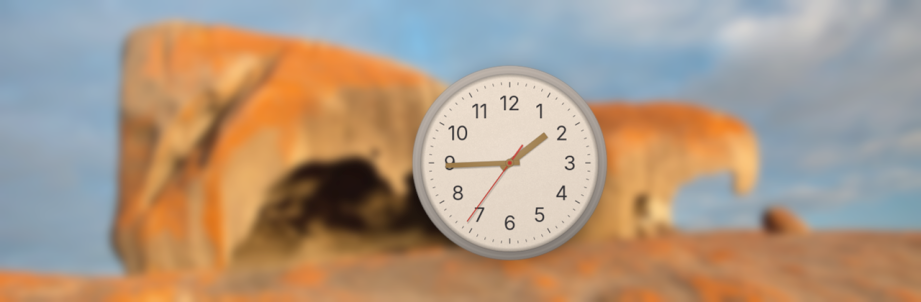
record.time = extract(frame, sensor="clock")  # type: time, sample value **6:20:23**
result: **1:44:36**
